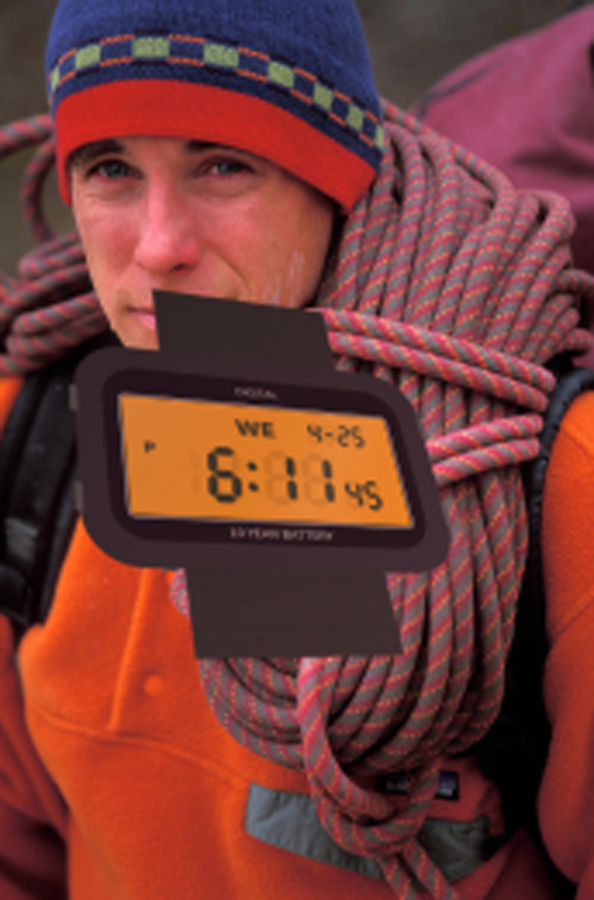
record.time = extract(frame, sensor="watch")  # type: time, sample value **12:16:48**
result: **6:11:45**
